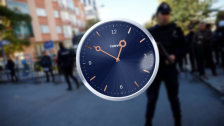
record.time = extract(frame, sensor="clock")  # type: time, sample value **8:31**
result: **12:51**
